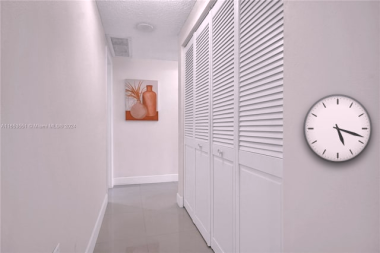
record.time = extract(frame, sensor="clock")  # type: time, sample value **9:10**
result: **5:18**
